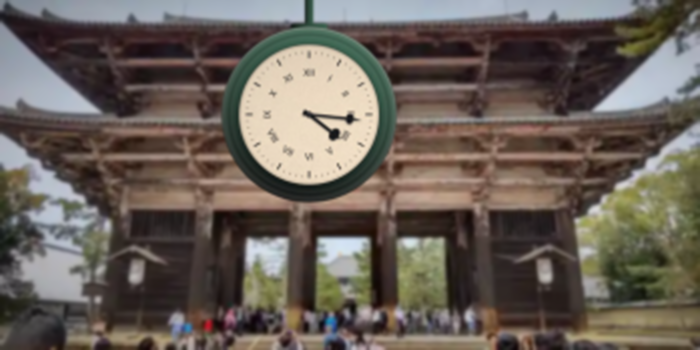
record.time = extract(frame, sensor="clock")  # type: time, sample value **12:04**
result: **4:16**
